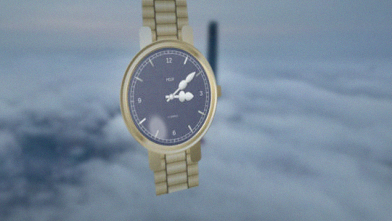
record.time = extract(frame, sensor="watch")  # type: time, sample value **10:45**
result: **3:09**
